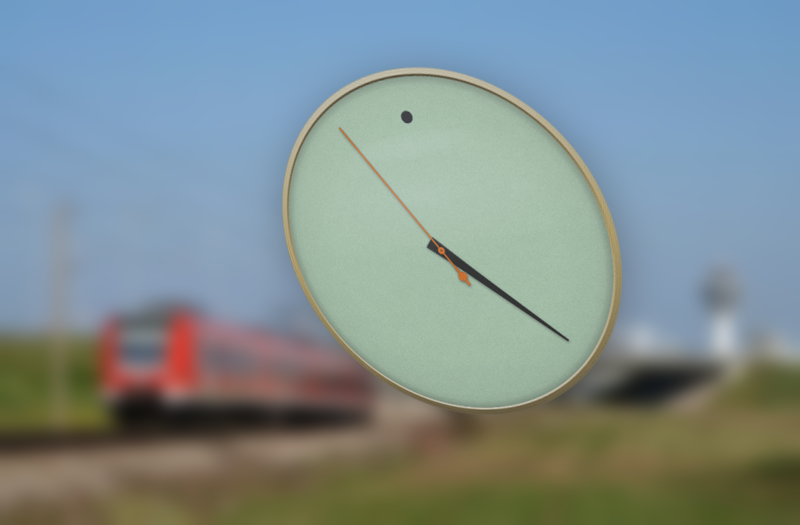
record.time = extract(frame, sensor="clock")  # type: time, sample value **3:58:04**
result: **4:21:55**
